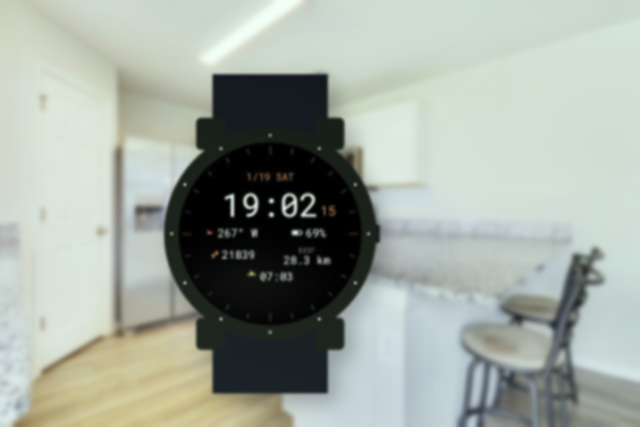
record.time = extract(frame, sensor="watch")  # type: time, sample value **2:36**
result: **19:02**
